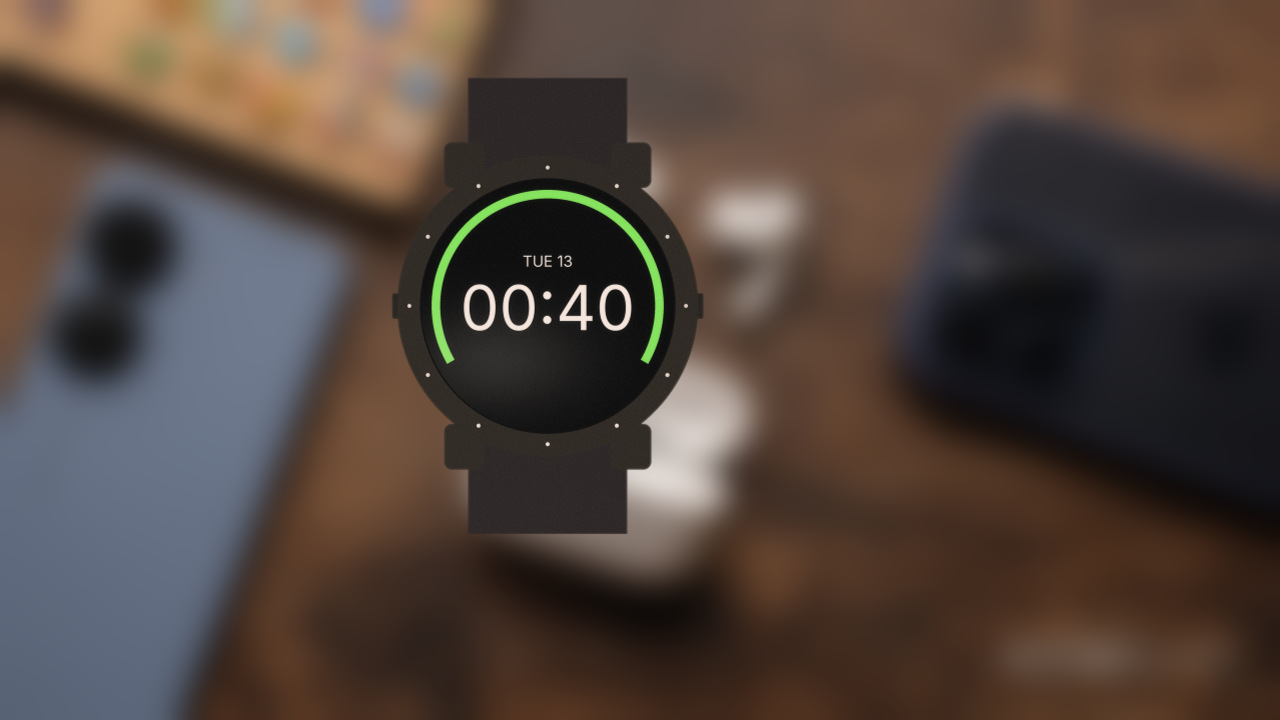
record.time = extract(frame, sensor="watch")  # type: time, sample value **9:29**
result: **0:40**
